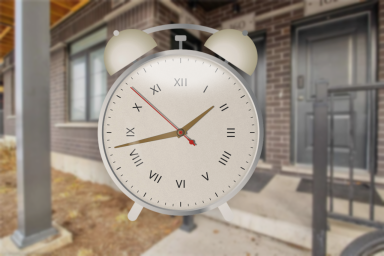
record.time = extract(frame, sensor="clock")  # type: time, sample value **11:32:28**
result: **1:42:52**
